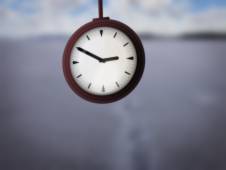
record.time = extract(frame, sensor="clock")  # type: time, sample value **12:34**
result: **2:50**
